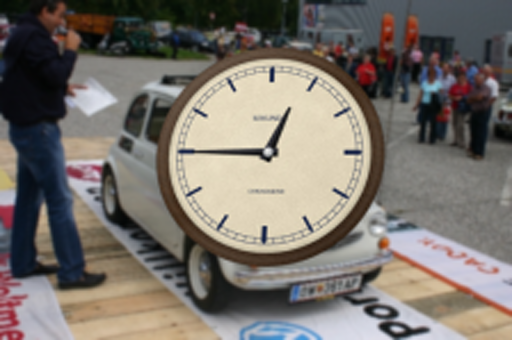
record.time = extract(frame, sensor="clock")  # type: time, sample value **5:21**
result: **12:45**
